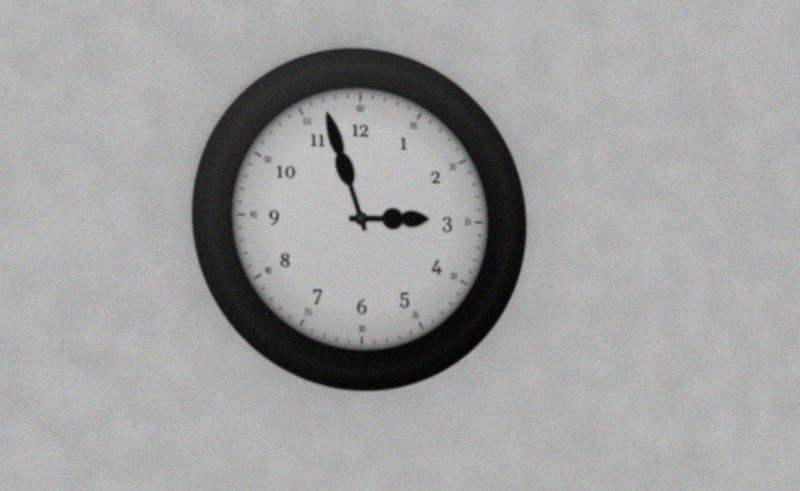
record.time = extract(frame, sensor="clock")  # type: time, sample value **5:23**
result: **2:57**
